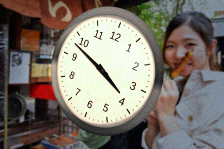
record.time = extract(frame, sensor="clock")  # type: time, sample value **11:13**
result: **3:48**
